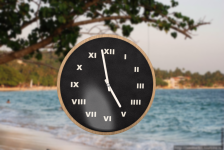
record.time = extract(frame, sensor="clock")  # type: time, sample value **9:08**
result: **4:58**
